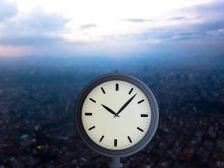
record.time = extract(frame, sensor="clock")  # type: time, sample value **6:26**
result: **10:07**
